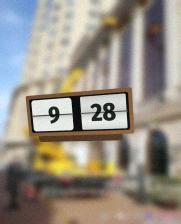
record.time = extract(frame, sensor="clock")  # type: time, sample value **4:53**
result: **9:28**
